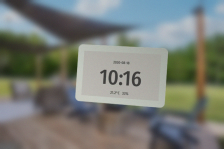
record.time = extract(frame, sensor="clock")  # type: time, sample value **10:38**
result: **10:16**
